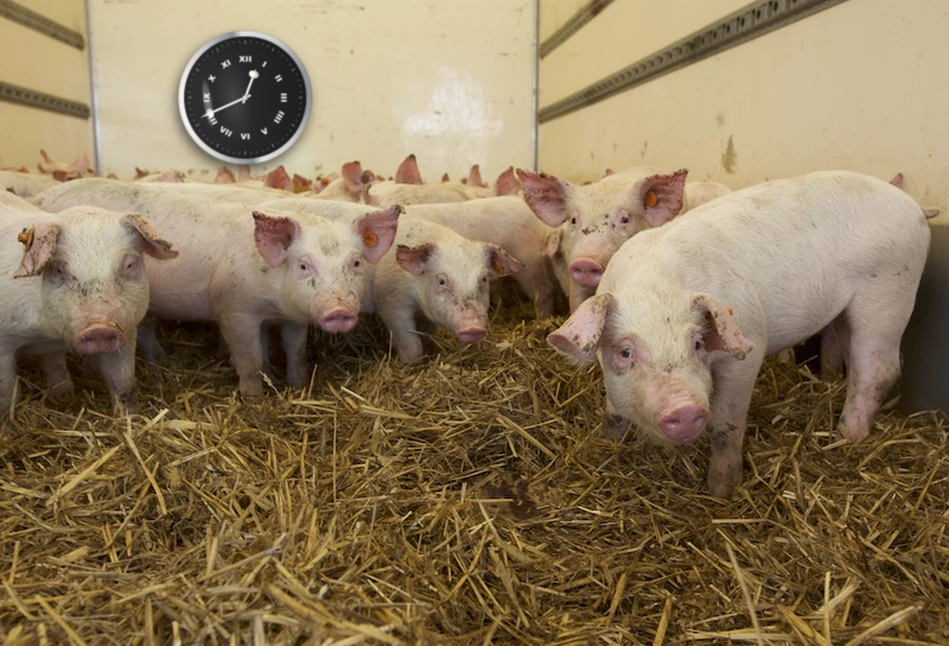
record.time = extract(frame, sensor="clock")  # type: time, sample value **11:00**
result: **12:41**
